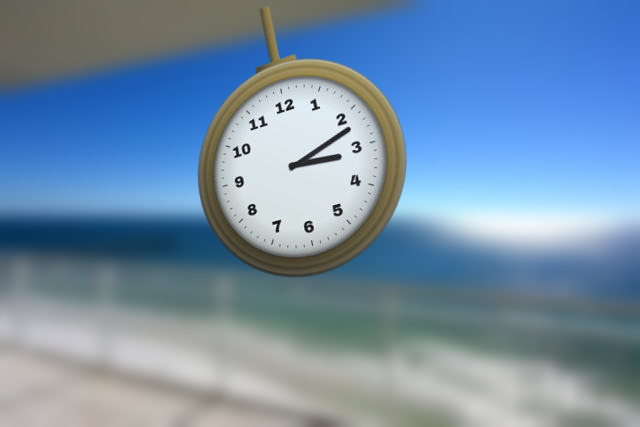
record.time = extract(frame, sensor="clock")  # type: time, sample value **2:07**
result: **3:12**
